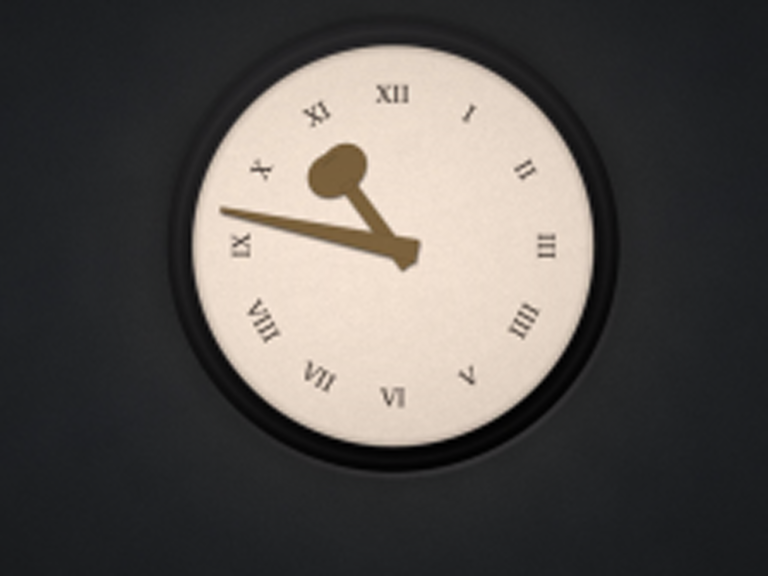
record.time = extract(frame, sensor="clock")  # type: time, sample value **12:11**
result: **10:47**
